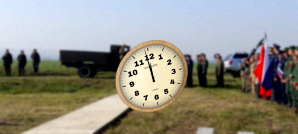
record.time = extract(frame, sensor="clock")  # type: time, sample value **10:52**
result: **11:59**
